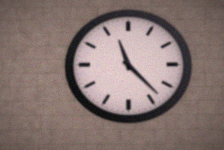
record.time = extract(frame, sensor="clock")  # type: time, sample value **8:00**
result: **11:23**
